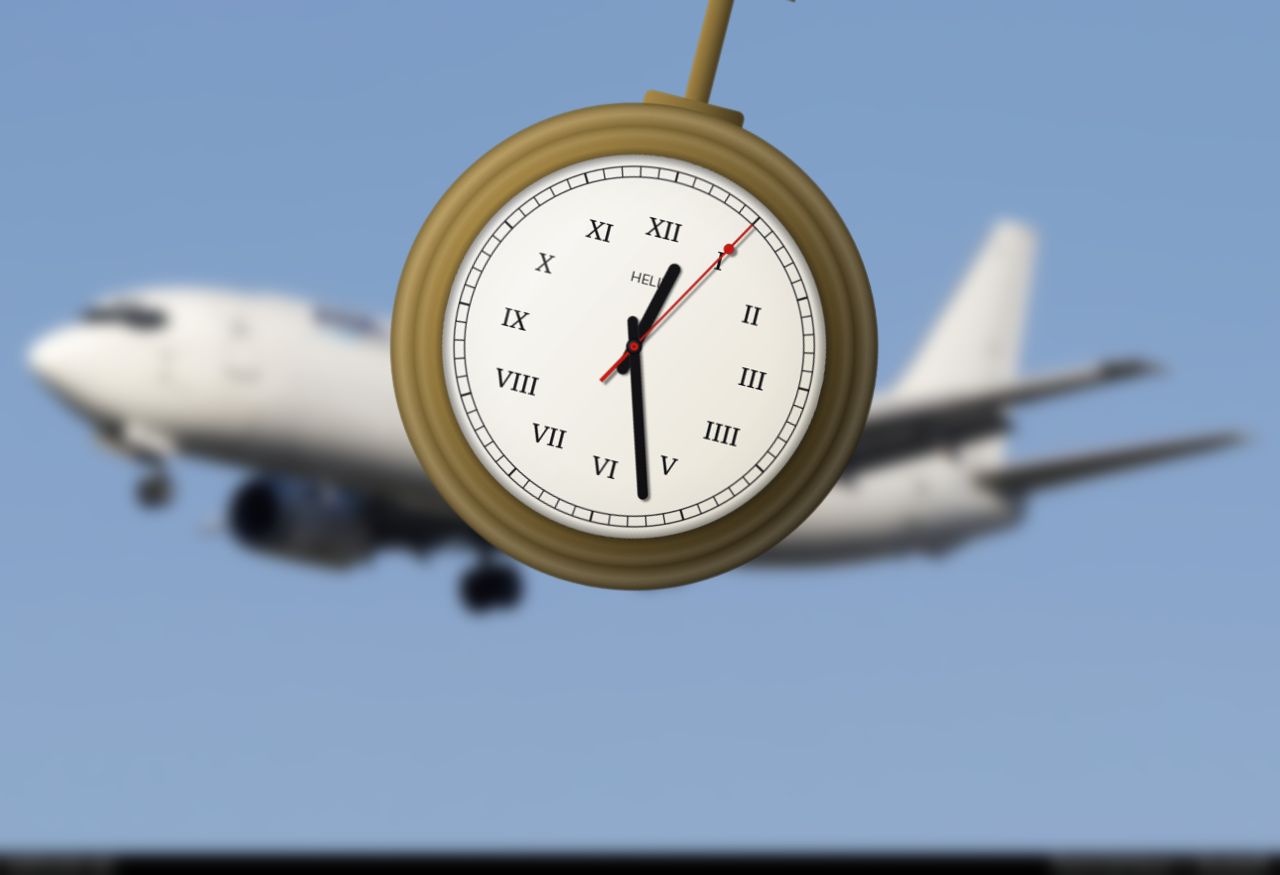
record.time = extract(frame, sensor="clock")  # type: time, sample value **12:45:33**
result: **12:27:05**
